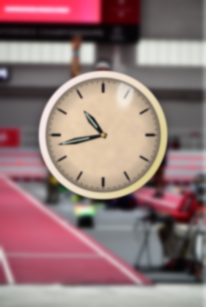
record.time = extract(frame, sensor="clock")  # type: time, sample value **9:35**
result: **10:43**
